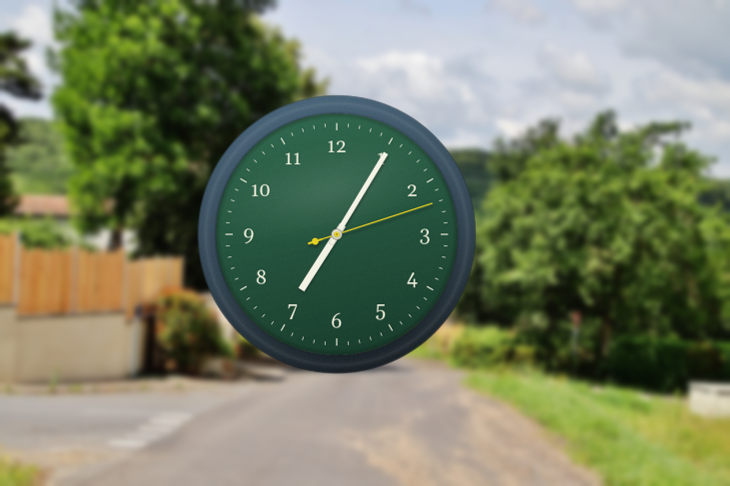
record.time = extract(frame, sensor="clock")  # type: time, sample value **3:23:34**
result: **7:05:12**
